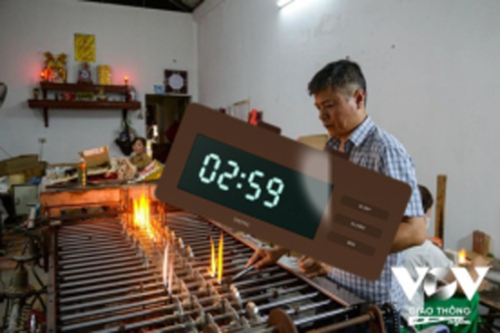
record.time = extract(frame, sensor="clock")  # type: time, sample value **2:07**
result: **2:59**
